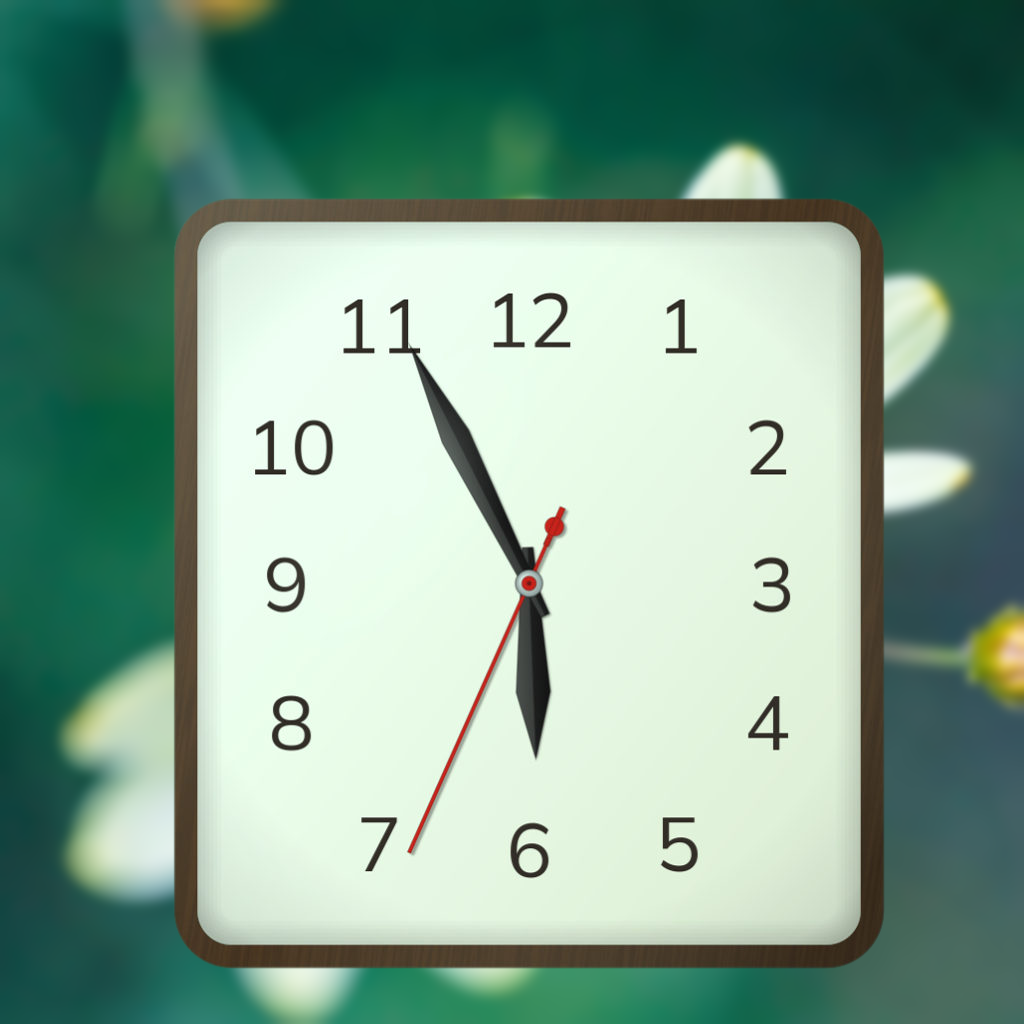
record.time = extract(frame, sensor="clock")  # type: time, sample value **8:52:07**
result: **5:55:34**
